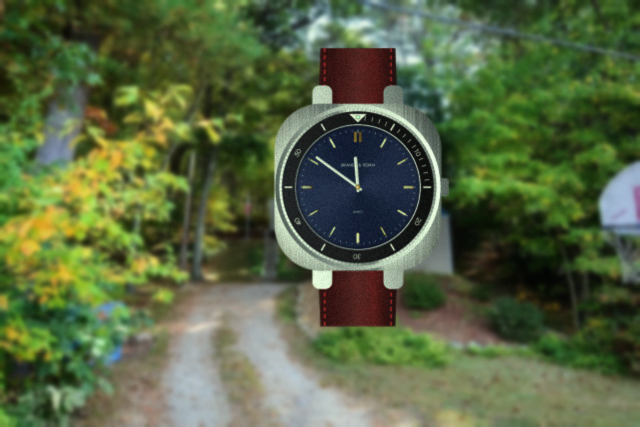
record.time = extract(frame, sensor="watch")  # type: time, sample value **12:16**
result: **11:51**
